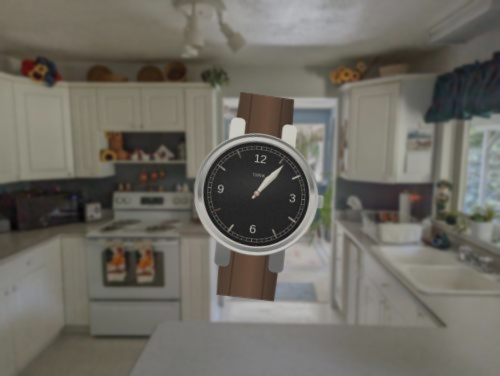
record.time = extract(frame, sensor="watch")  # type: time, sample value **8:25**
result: **1:06**
